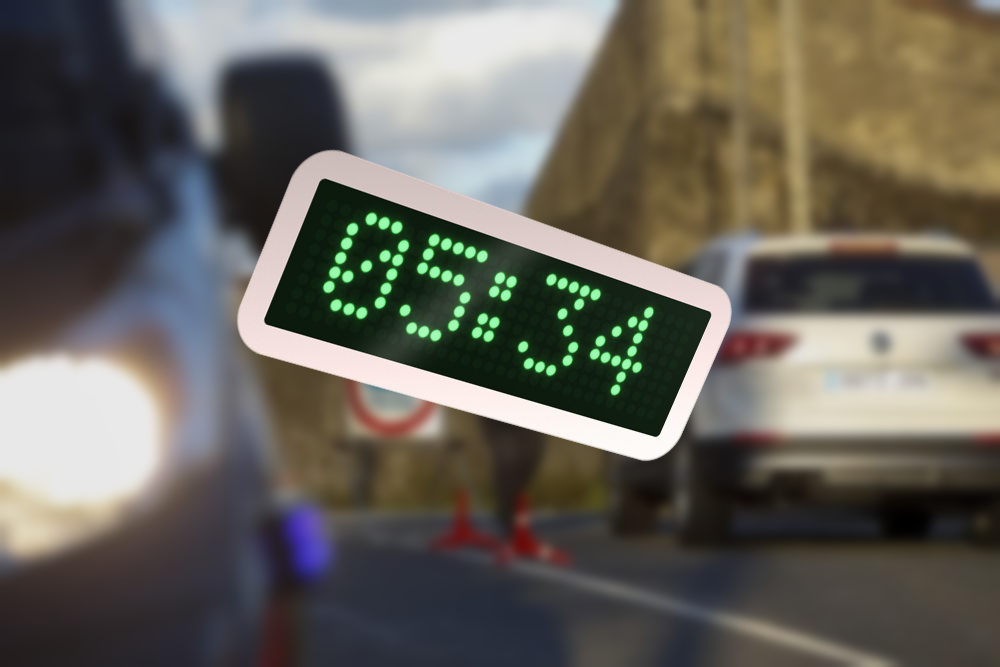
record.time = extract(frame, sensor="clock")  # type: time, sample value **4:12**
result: **5:34**
